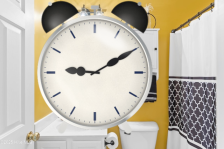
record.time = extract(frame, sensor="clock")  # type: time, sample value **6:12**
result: **9:10**
